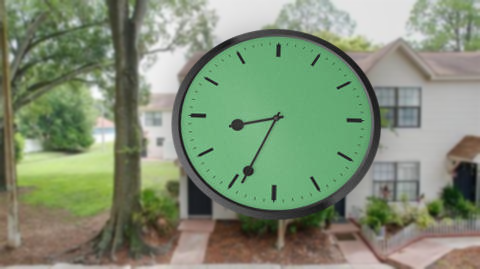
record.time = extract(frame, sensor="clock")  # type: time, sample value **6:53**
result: **8:34**
